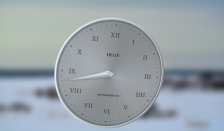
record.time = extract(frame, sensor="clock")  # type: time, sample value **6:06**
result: **8:43**
